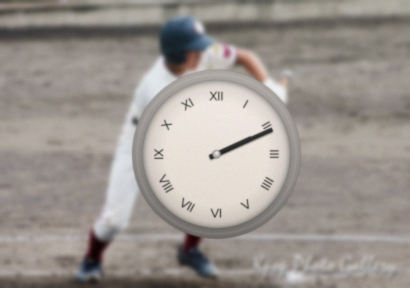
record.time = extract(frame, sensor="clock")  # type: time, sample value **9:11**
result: **2:11**
